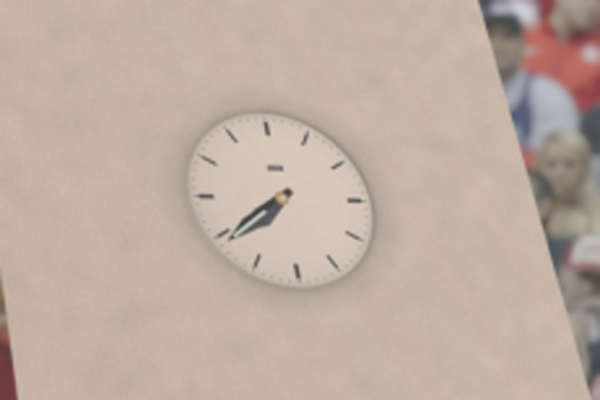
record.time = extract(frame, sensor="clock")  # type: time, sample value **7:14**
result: **7:39**
